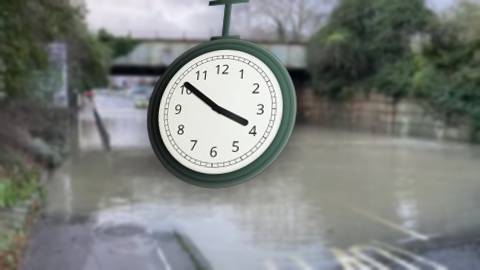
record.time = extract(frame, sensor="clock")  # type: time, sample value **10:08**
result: **3:51**
